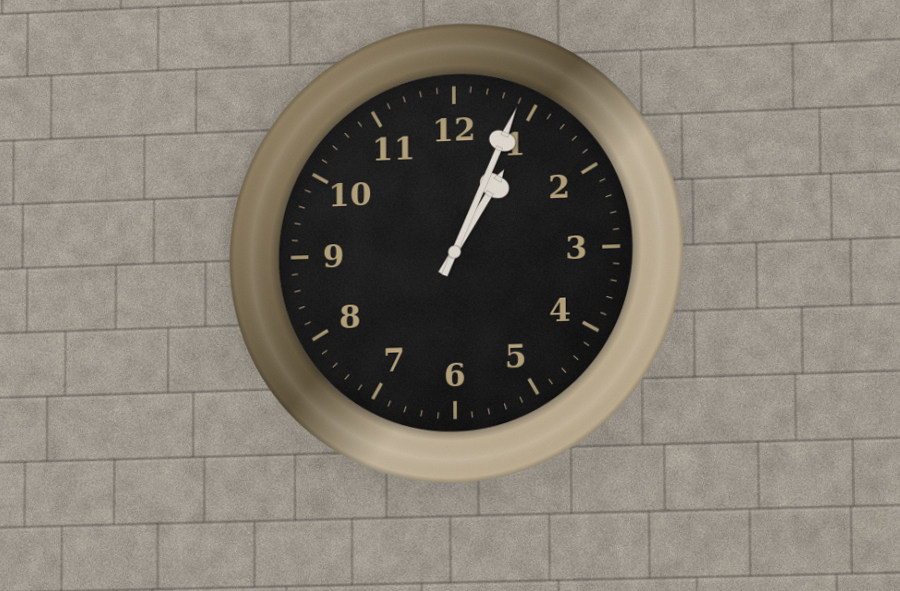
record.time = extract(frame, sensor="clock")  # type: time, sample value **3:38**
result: **1:04**
